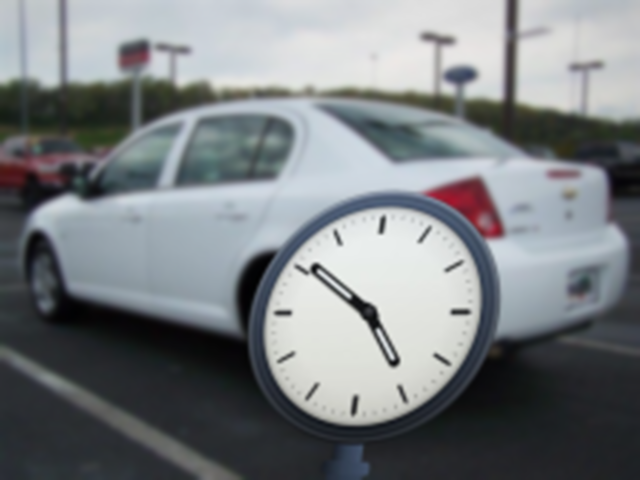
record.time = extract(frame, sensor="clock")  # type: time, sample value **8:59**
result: **4:51**
